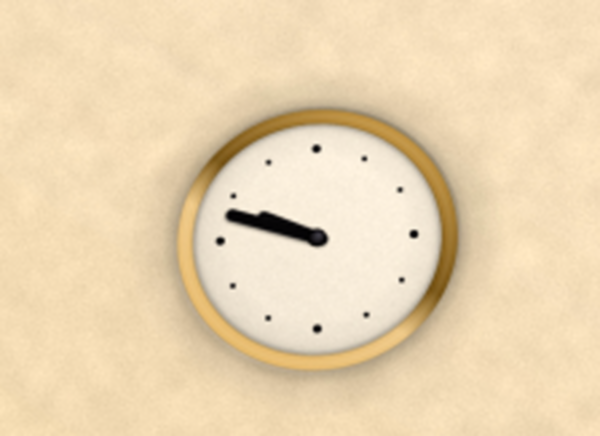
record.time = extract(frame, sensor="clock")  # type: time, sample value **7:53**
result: **9:48**
